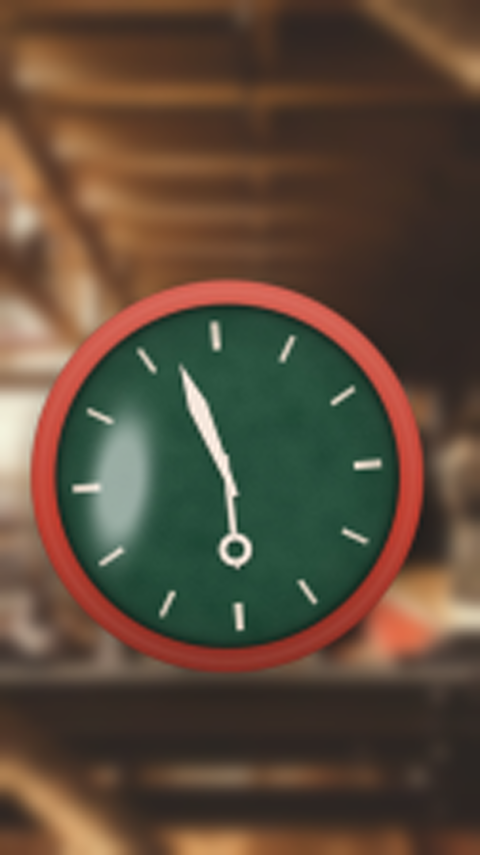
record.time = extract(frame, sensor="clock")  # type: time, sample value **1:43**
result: **5:57**
